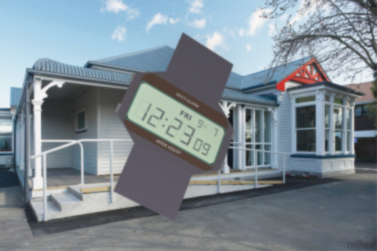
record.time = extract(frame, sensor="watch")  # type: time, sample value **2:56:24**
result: **12:23:09**
